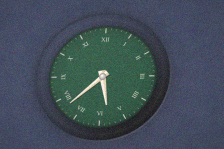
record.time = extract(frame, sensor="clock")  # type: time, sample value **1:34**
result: **5:38**
